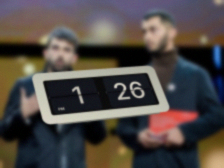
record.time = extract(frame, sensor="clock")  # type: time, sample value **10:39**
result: **1:26**
